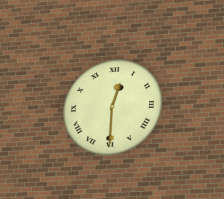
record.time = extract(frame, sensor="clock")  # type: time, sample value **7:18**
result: **12:30**
